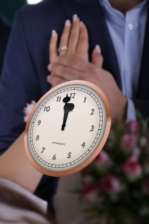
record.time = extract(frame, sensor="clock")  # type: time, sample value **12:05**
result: **11:58**
